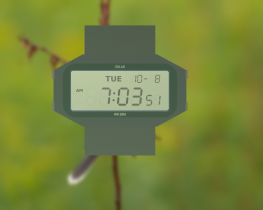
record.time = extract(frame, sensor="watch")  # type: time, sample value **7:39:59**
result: **7:03:51**
